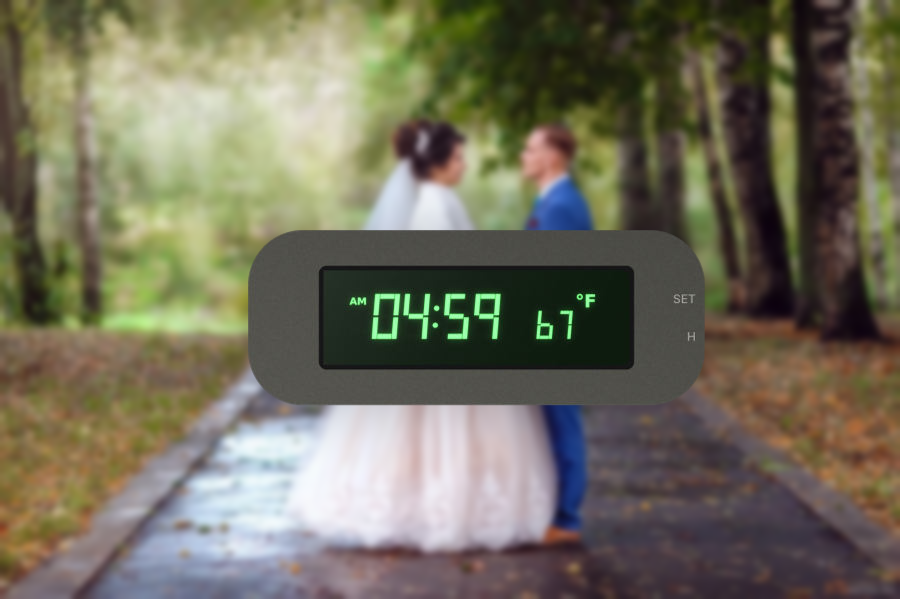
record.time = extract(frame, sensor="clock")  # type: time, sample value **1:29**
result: **4:59**
